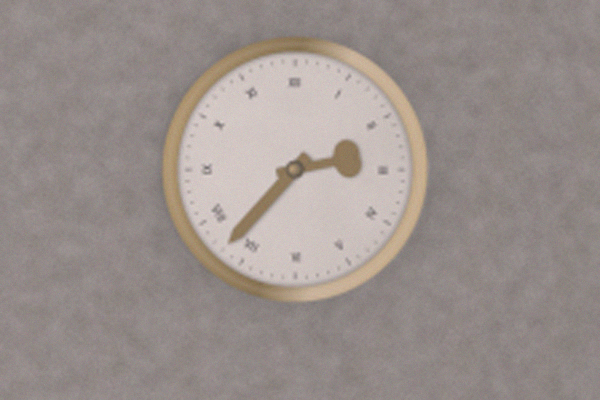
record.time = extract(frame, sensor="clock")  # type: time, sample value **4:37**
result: **2:37**
